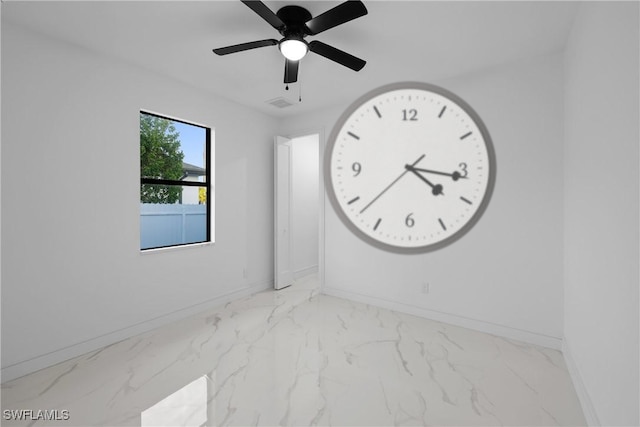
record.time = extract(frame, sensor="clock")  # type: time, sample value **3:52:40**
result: **4:16:38**
